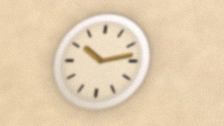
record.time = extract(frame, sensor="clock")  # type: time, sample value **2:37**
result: **10:13**
